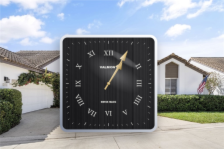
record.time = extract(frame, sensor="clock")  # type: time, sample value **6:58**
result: **1:05**
